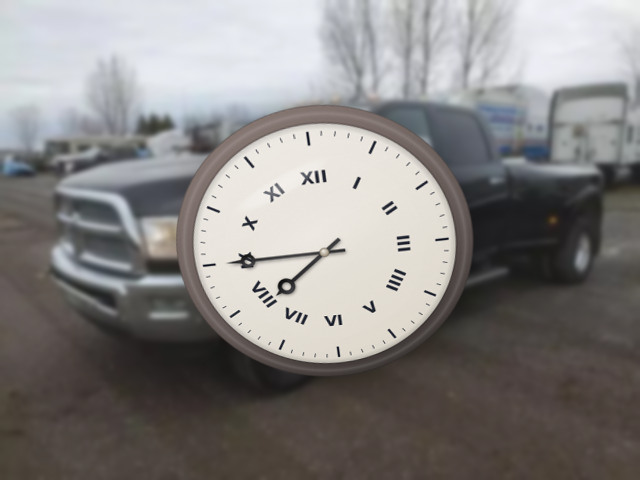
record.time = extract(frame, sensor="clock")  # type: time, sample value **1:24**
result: **7:45**
